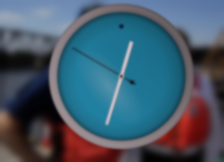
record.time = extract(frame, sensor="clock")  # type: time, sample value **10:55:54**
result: **12:32:50**
